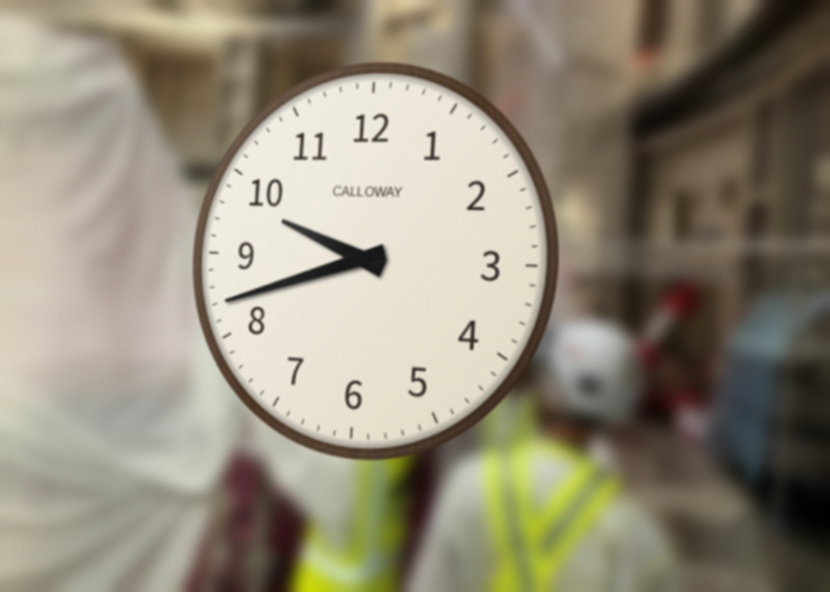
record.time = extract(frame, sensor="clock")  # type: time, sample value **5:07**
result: **9:42**
